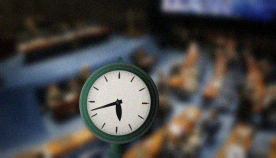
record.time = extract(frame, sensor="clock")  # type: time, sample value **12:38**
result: **5:42**
